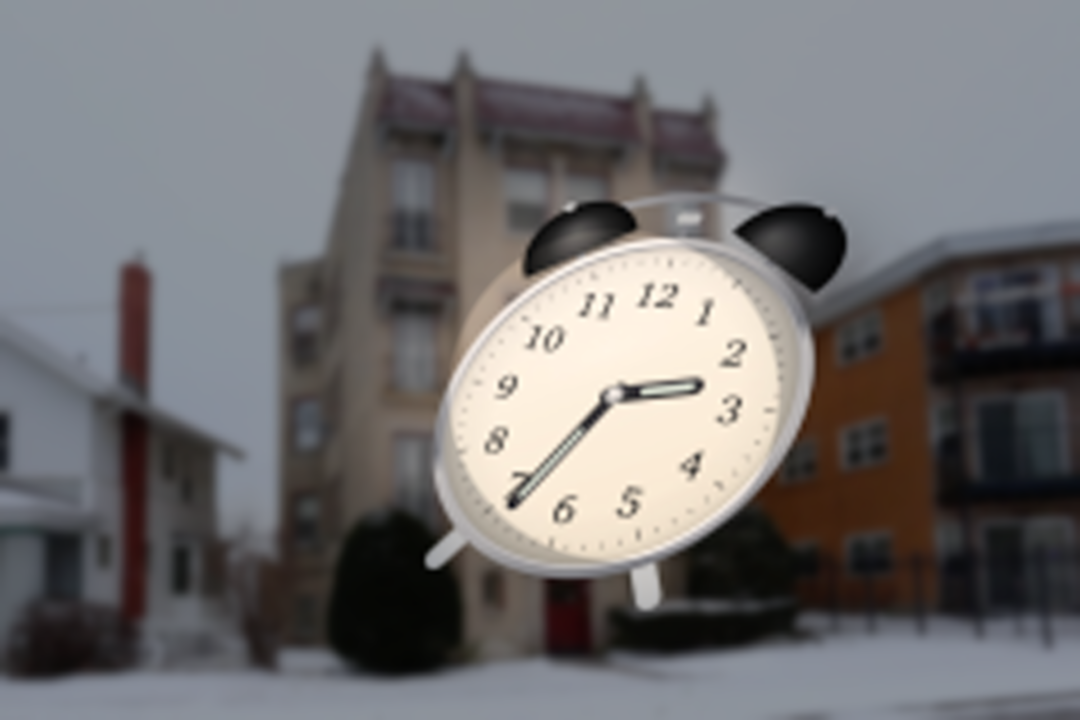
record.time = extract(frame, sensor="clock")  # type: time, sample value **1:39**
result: **2:34**
